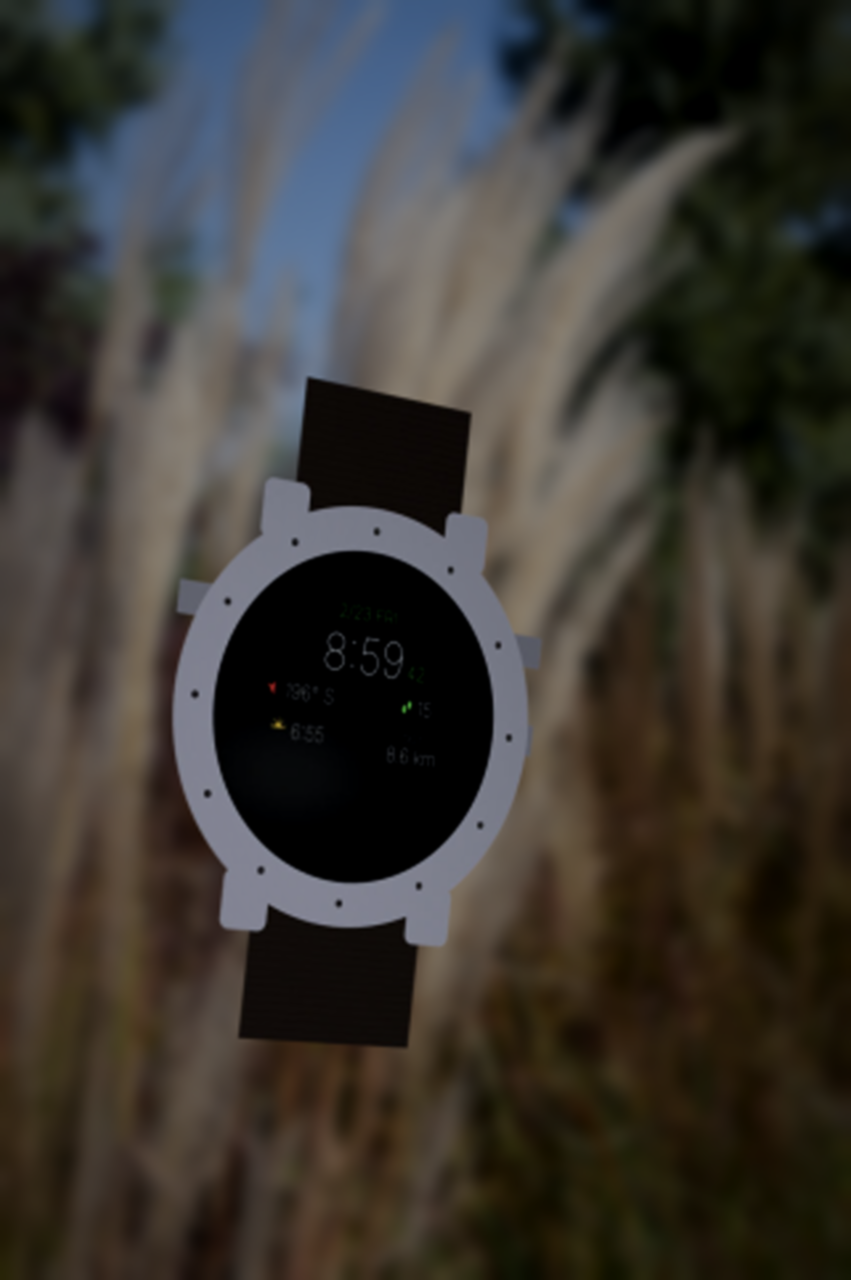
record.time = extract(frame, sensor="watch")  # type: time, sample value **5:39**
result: **8:59**
